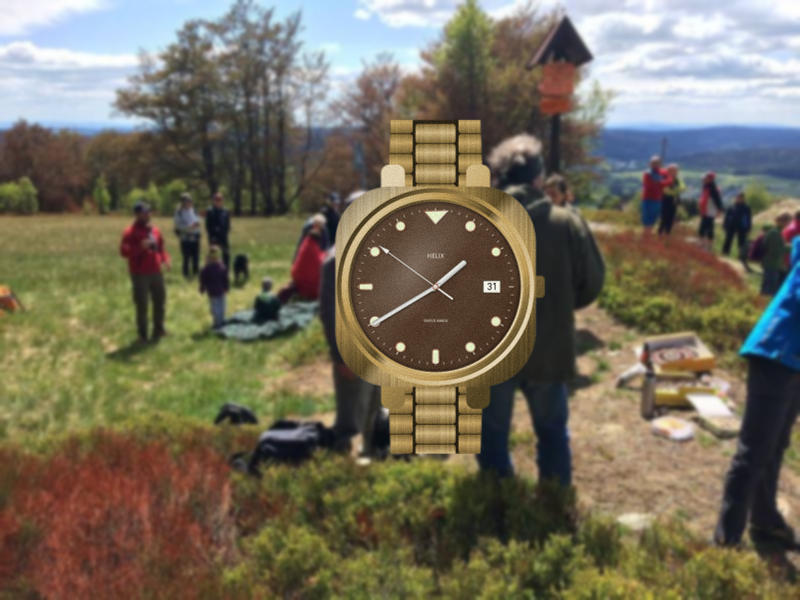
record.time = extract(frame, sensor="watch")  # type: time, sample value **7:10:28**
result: **1:39:51**
